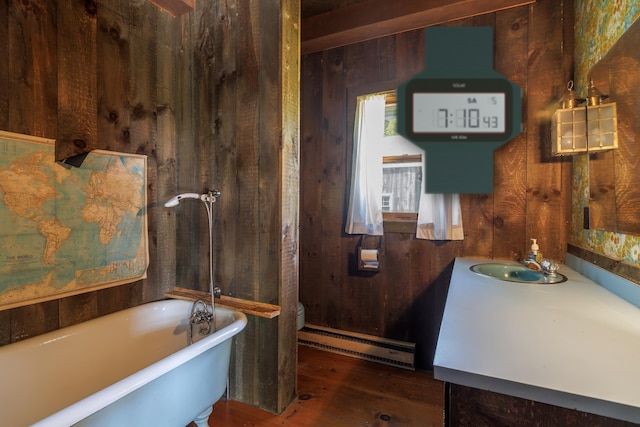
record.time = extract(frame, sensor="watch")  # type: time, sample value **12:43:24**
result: **7:10:43**
